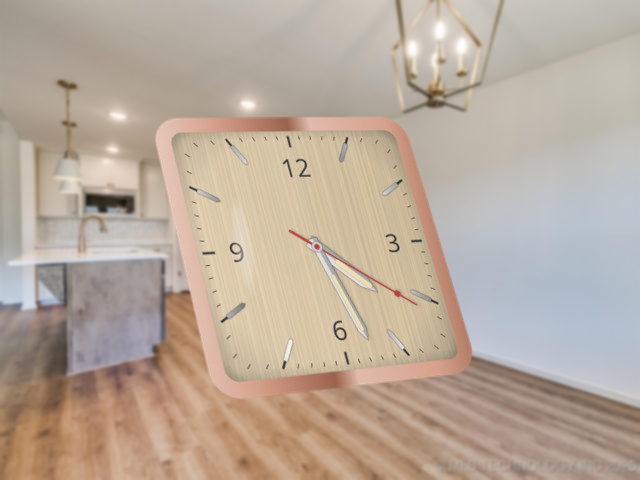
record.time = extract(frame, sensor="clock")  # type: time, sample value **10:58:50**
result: **4:27:21**
